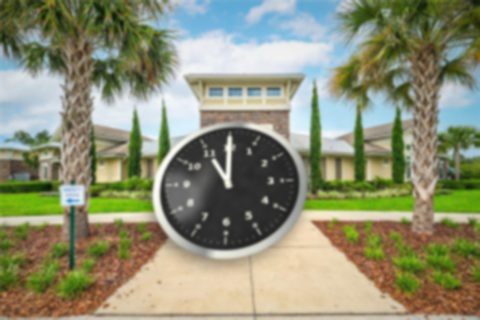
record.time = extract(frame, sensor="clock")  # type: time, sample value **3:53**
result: **11:00**
